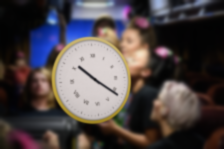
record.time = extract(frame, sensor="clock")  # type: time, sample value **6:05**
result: **10:21**
